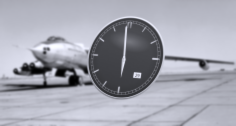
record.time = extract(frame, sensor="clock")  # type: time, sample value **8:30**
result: **5:59**
